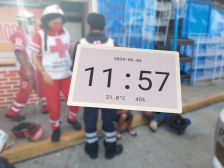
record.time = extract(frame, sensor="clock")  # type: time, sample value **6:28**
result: **11:57**
